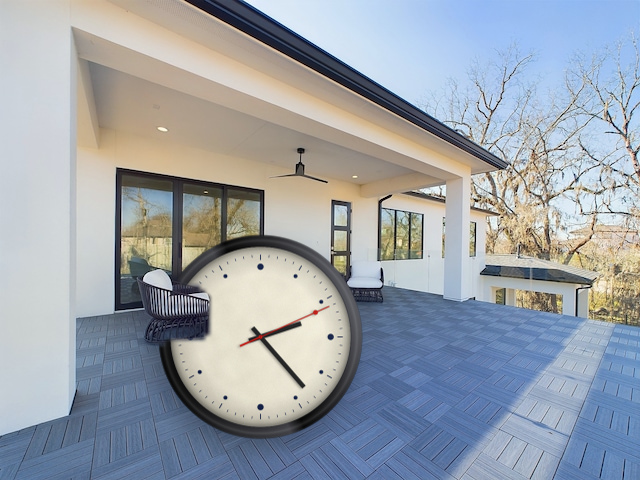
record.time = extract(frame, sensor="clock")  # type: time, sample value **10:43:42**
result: **2:23:11**
